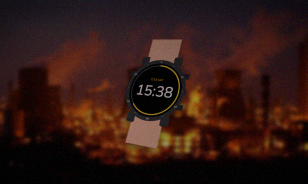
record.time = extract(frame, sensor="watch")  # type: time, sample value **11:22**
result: **15:38**
